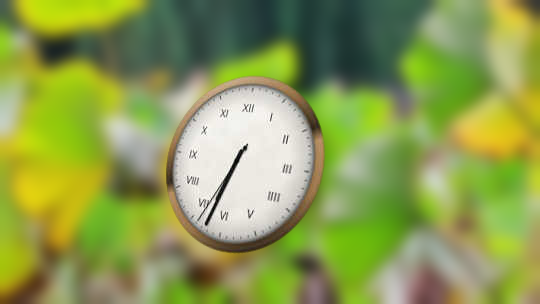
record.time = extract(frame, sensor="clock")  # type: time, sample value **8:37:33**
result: **6:32:34**
